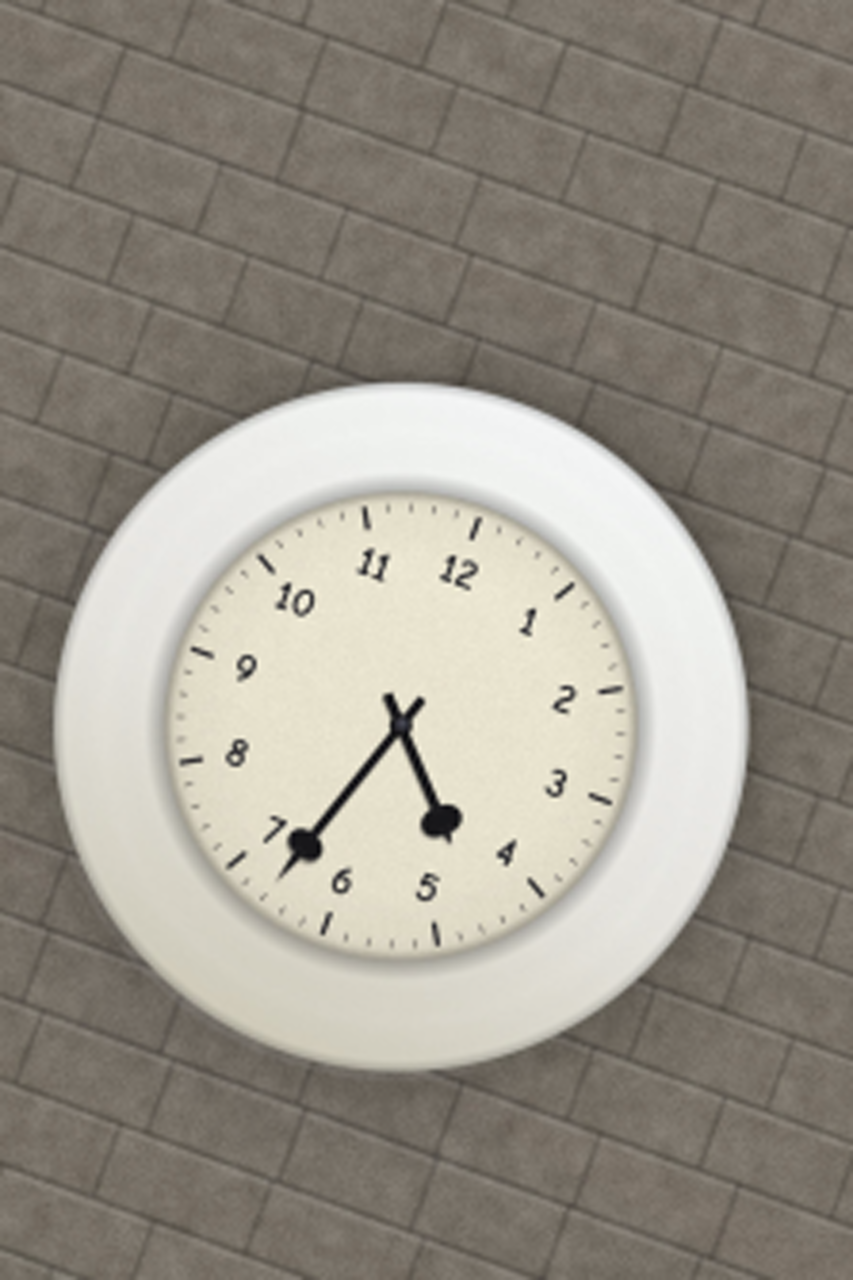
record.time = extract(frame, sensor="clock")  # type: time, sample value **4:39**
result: **4:33**
